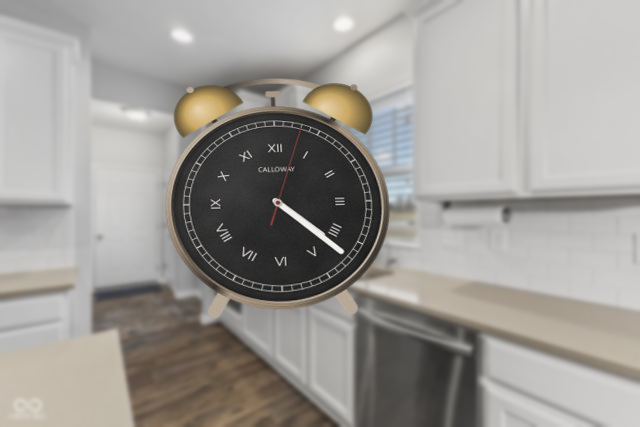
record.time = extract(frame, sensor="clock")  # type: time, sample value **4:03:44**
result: **4:22:03**
